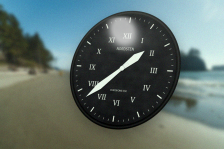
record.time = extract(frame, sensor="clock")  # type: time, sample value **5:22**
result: **1:38**
